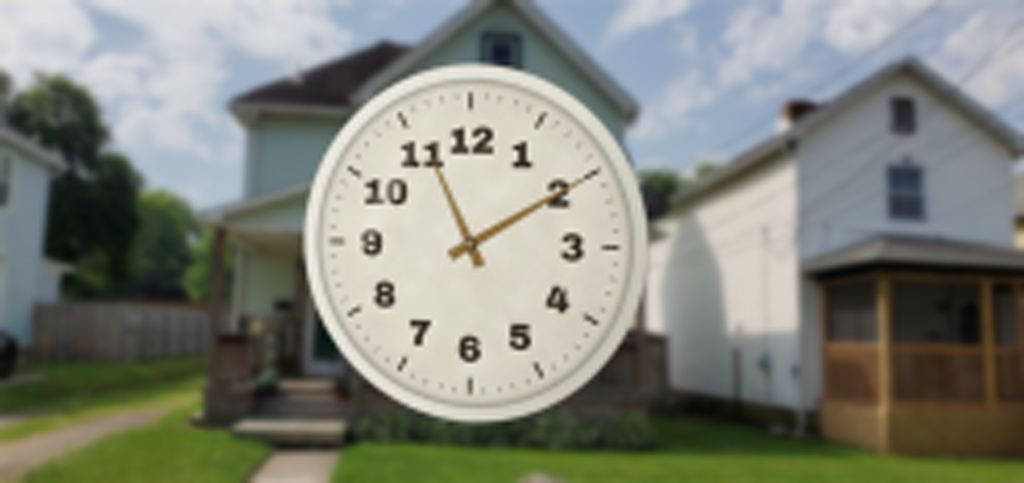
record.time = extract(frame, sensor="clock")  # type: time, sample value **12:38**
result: **11:10**
